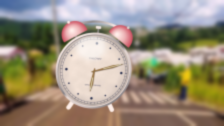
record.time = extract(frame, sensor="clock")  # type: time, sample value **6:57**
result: **6:12**
